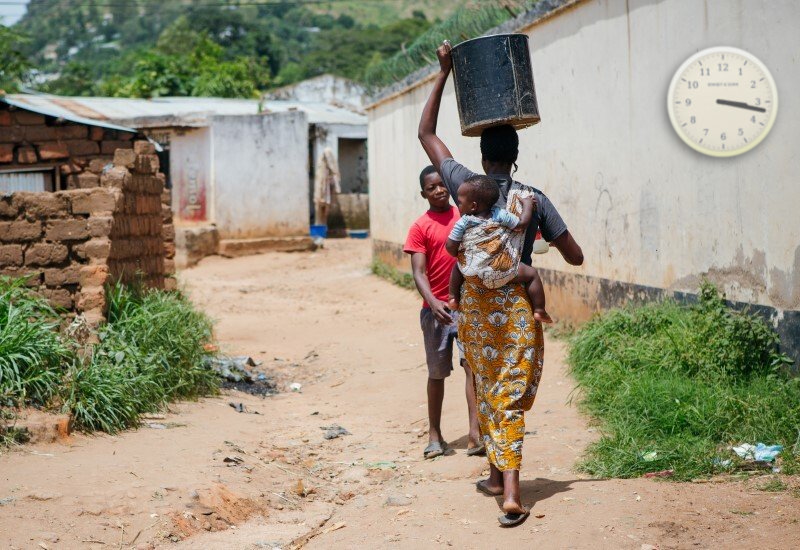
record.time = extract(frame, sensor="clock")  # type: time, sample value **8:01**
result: **3:17**
